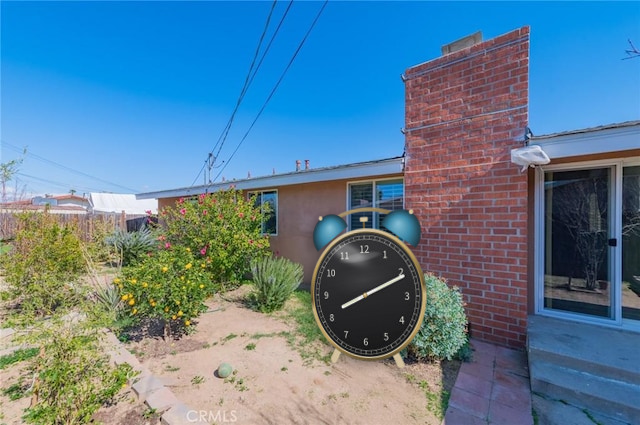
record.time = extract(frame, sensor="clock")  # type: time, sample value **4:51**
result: **8:11**
